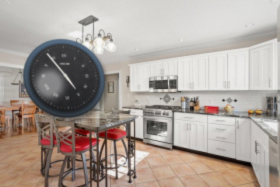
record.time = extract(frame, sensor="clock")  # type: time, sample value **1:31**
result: **4:54**
